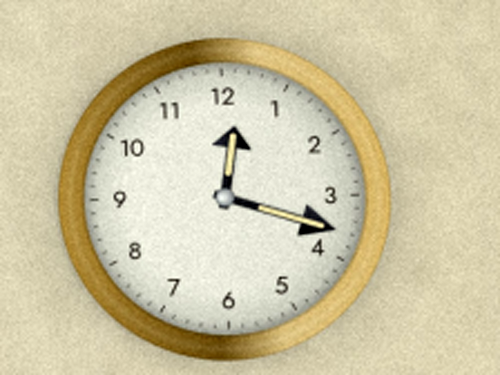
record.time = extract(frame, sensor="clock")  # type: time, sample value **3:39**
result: **12:18**
